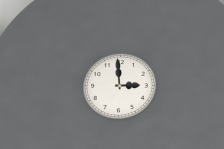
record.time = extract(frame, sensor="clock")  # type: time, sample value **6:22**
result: **2:59**
